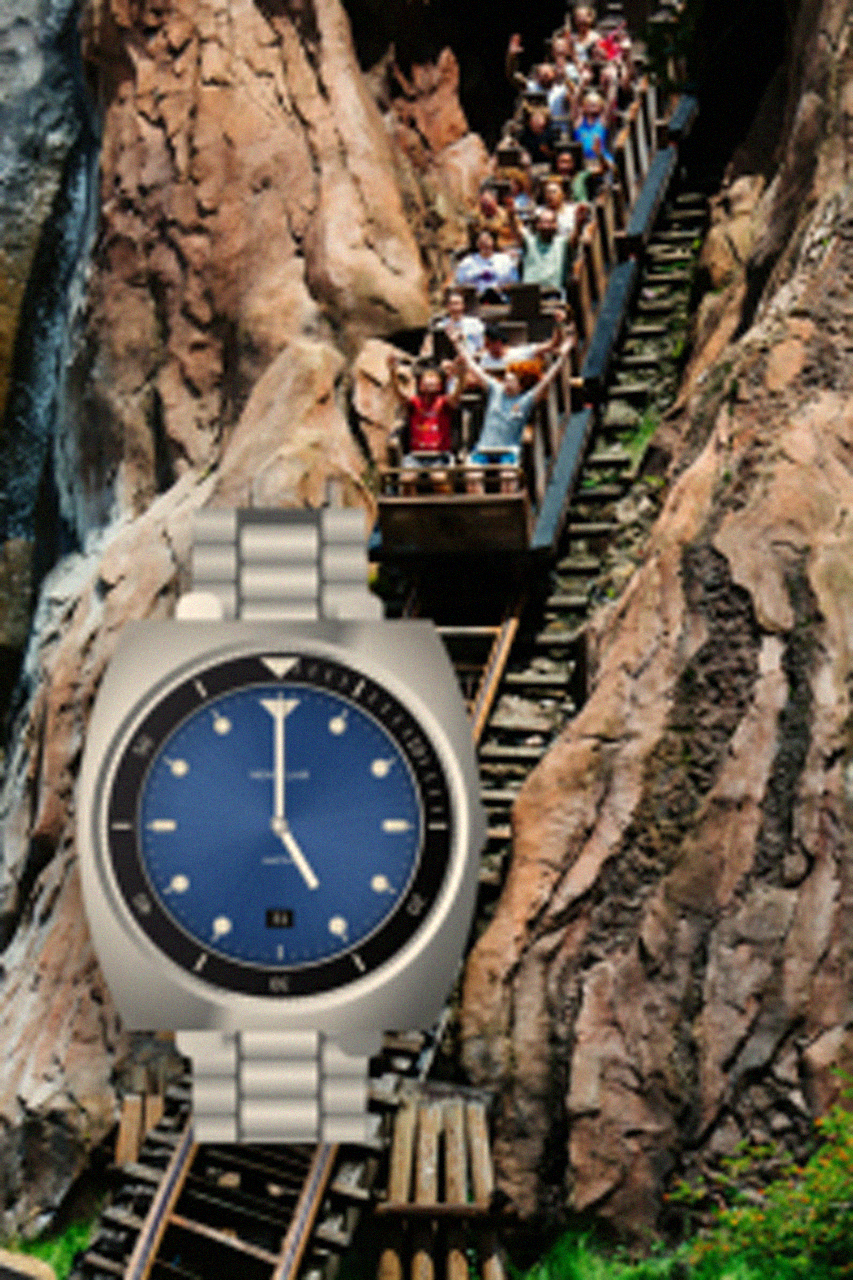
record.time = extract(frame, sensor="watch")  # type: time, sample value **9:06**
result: **5:00**
